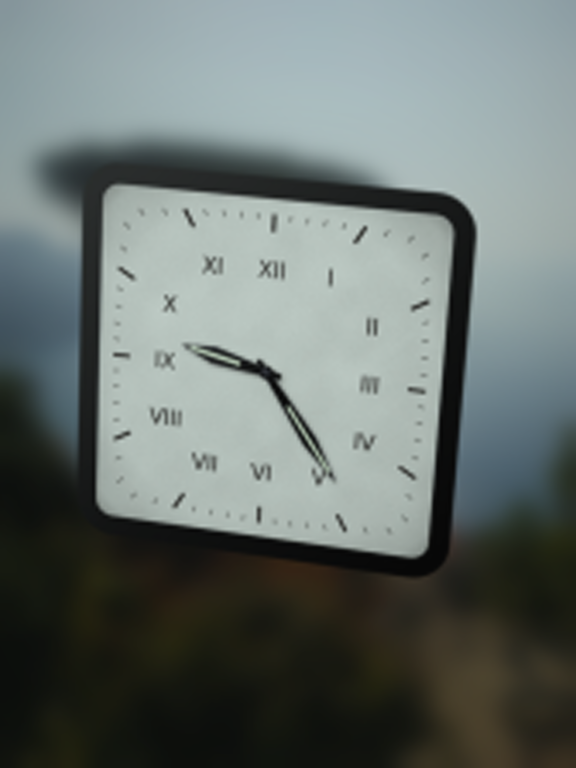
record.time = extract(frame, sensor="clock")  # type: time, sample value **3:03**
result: **9:24**
